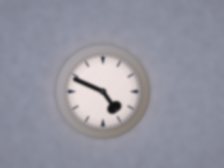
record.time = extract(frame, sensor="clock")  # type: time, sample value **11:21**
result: **4:49**
